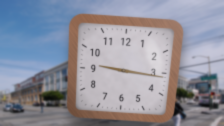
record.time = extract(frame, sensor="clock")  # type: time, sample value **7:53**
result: **9:16**
